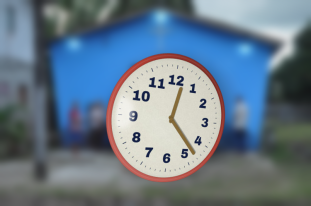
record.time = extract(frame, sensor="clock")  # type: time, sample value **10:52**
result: **12:23**
